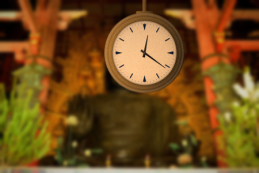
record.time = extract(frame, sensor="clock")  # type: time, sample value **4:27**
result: **12:21**
